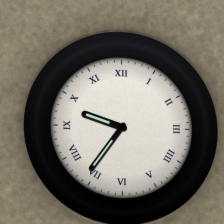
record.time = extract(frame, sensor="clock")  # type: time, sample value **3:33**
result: **9:36**
